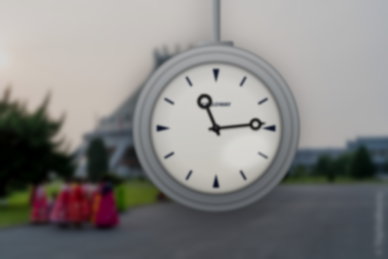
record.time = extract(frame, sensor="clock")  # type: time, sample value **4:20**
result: **11:14**
